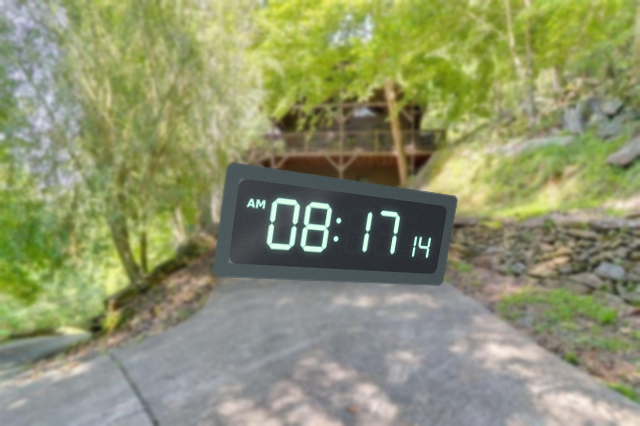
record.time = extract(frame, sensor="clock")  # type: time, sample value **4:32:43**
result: **8:17:14**
